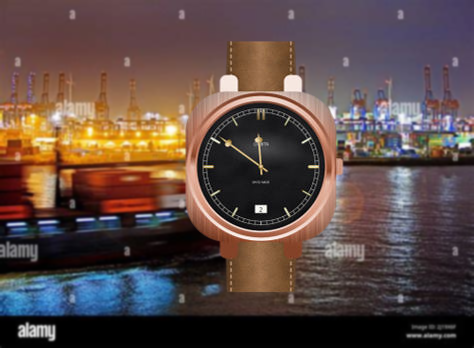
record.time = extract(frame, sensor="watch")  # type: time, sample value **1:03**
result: **11:51**
